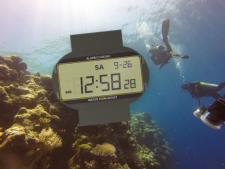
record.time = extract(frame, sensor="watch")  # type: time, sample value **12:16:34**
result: **12:58:28**
